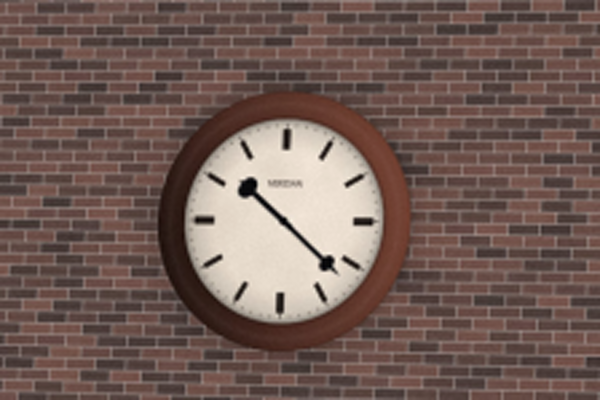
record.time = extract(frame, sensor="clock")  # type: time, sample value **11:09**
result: **10:22**
